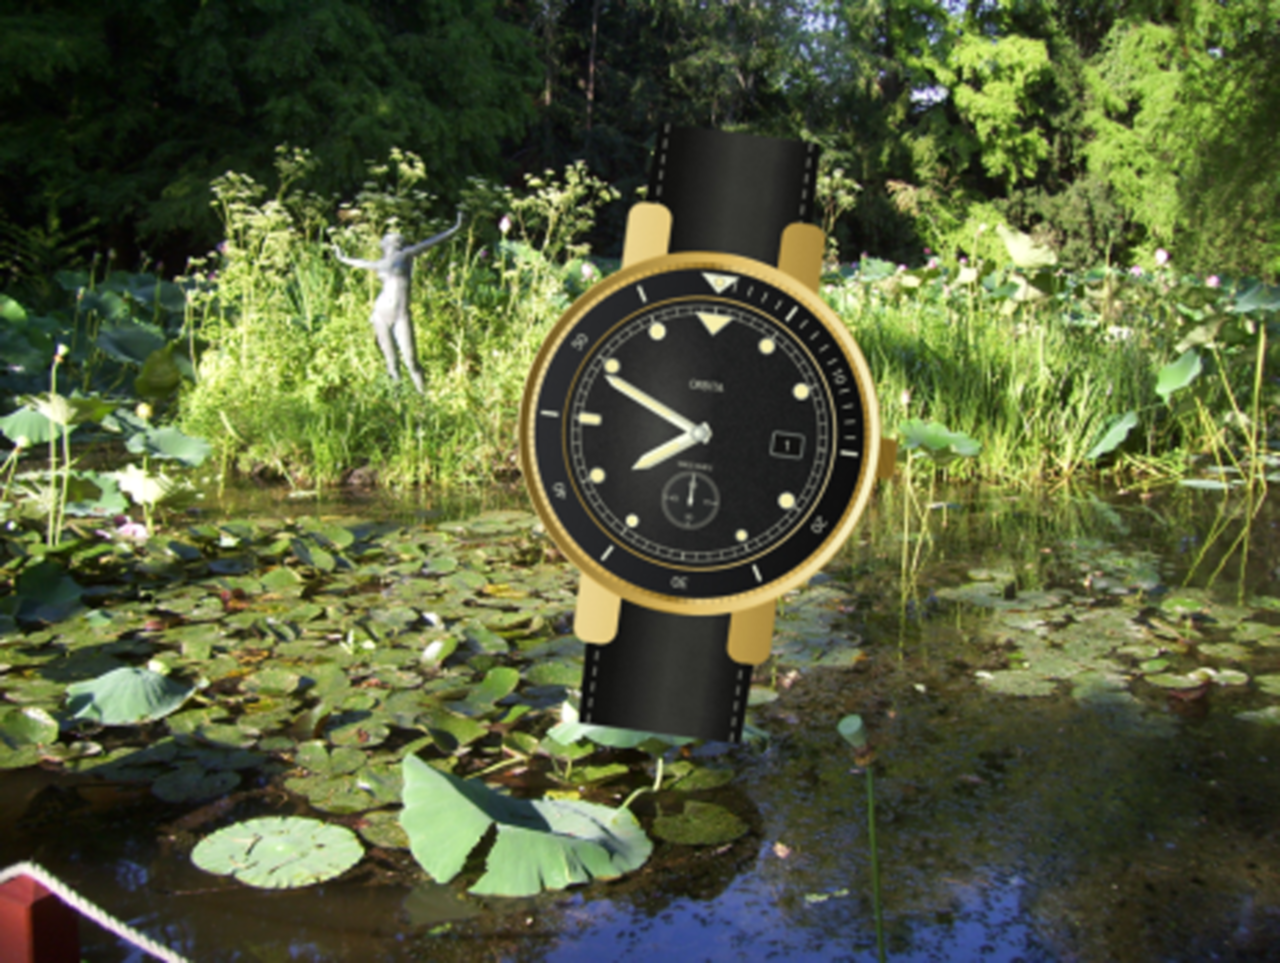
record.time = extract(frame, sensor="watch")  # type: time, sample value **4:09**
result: **7:49**
